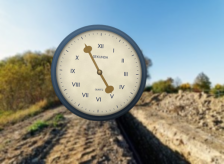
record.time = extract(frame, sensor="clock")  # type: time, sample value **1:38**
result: **4:55**
